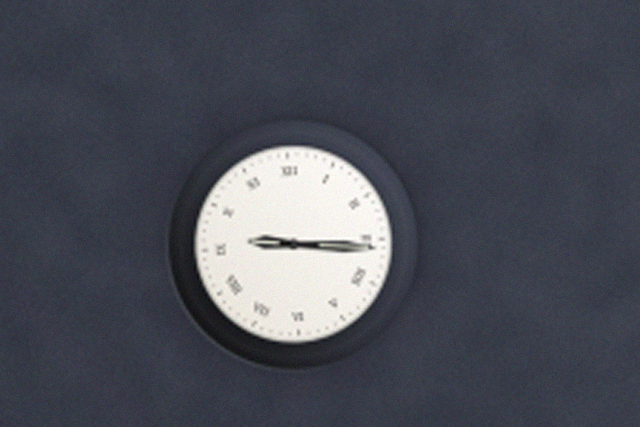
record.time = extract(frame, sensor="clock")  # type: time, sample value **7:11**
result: **9:16**
